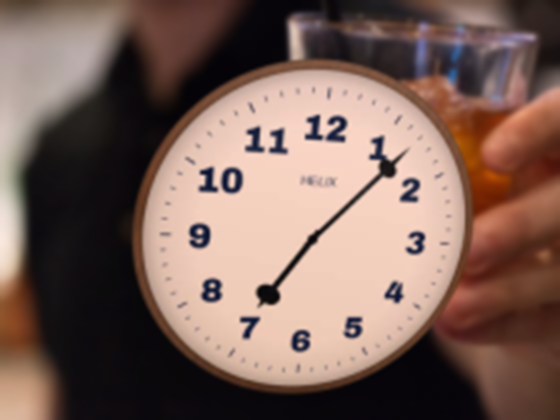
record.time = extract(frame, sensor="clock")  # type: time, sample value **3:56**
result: **7:07**
